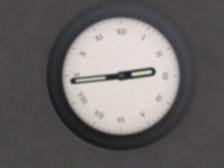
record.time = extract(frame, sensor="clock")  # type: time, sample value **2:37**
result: **2:44**
